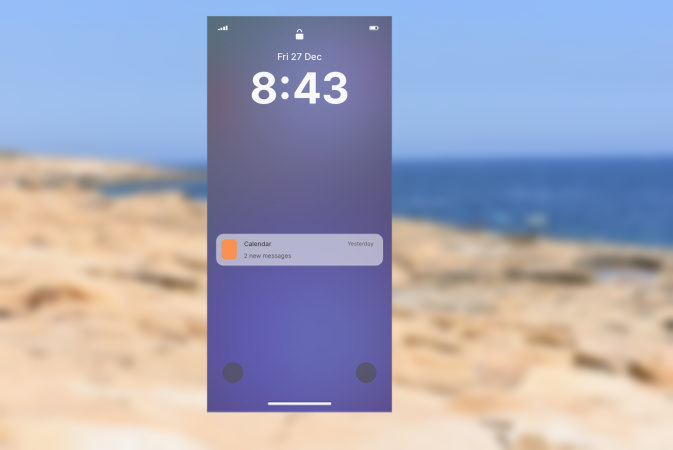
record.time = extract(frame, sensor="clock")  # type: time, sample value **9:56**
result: **8:43**
